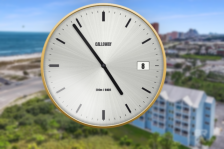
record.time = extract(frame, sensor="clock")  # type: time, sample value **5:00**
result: **4:54**
